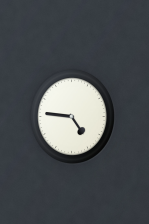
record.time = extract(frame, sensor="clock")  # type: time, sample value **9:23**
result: **4:46**
